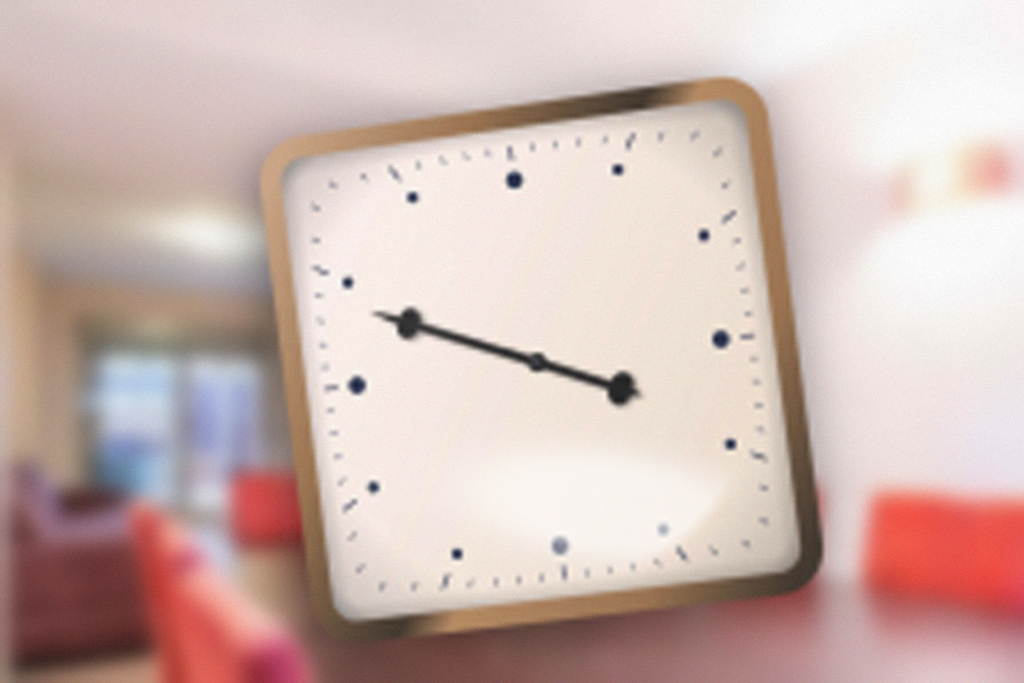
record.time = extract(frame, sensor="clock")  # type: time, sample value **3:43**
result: **3:49**
